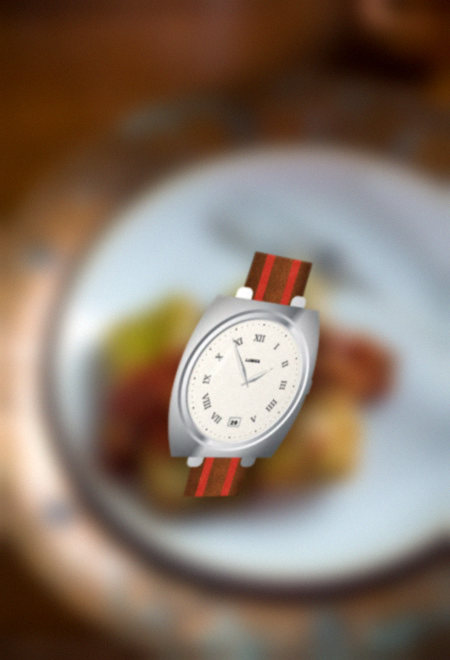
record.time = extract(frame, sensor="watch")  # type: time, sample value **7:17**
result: **1:54**
